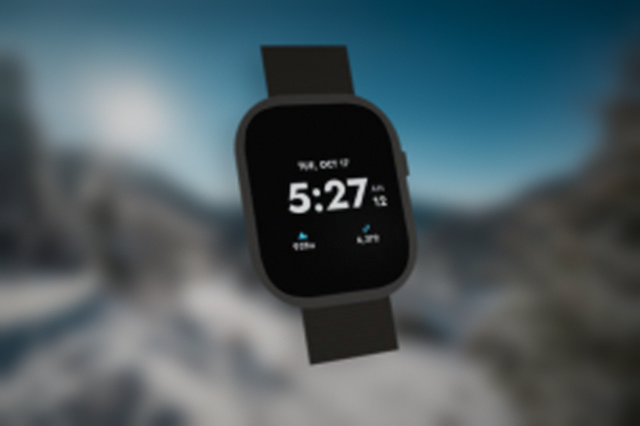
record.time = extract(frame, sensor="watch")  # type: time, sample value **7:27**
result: **5:27**
